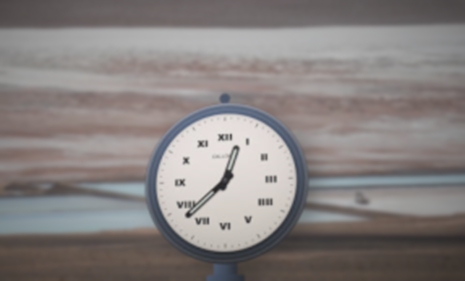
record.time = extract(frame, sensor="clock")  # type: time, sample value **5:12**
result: **12:38**
